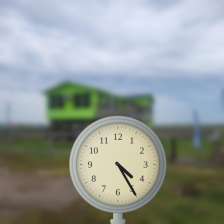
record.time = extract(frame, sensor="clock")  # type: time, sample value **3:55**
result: **4:25**
